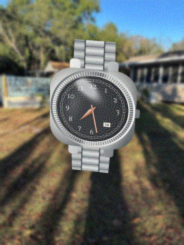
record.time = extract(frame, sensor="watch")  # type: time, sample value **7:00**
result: **7:28**
